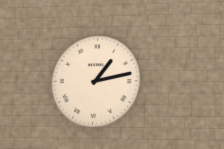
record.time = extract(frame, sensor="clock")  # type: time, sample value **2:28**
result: **1:13**
